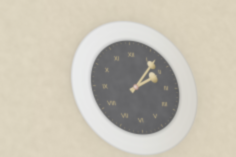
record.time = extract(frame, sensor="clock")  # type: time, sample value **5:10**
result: **2:07**
